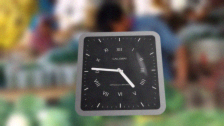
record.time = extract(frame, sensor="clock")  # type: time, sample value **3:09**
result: **4:46**
